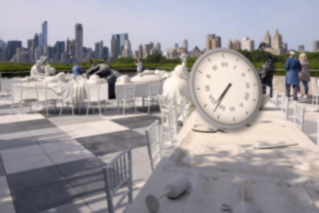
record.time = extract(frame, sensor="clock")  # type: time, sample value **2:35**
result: **7:37**
